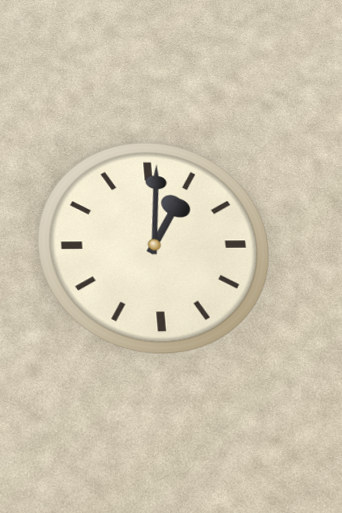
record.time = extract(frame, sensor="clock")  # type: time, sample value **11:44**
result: **1:01**
